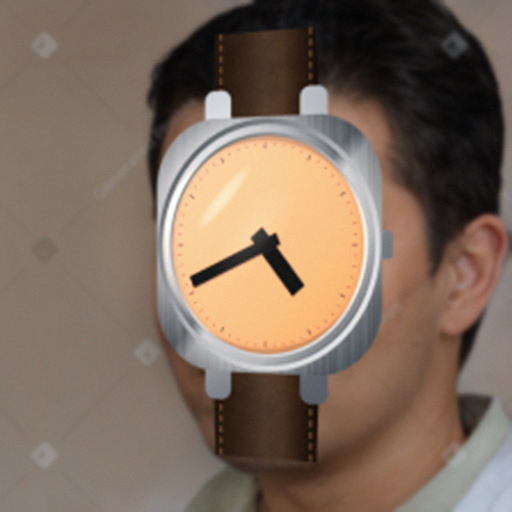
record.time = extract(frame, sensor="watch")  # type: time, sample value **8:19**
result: **4:41**
